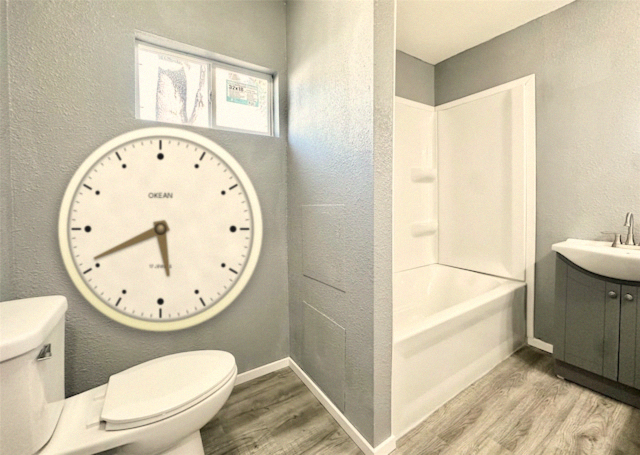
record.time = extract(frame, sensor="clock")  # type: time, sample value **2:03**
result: **5:41**
